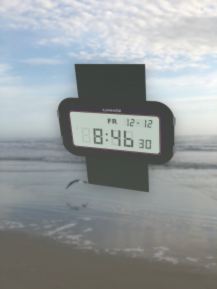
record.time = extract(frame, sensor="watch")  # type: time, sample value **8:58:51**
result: **8:46:30**
